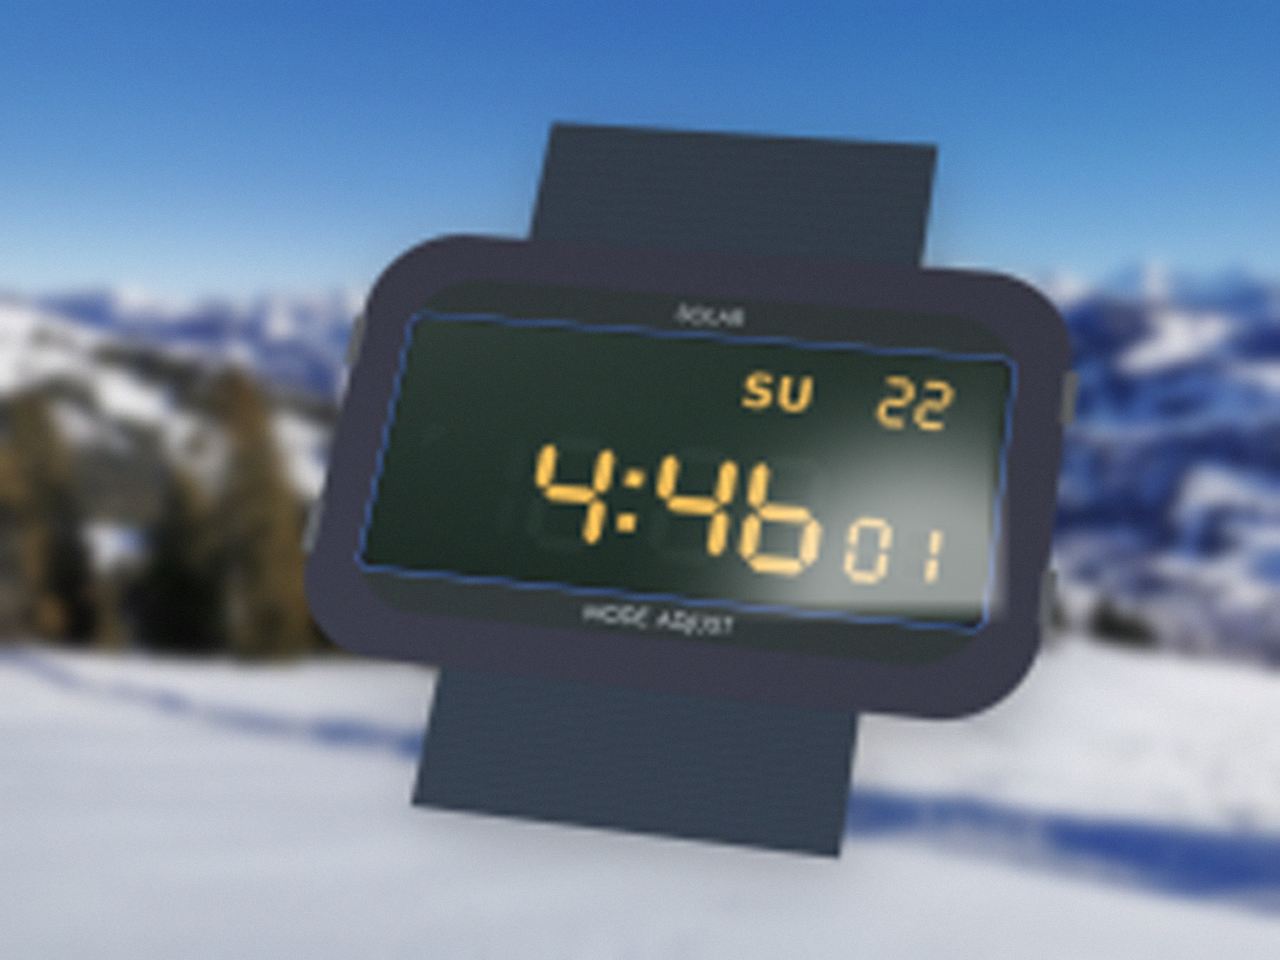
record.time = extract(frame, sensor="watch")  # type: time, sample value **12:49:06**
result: **4:46:01**
